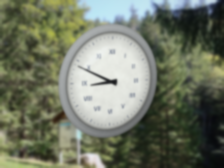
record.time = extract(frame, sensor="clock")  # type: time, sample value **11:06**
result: **8:49**
